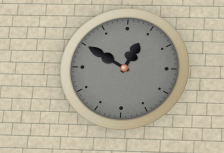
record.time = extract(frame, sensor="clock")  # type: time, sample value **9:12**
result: **12:50**
